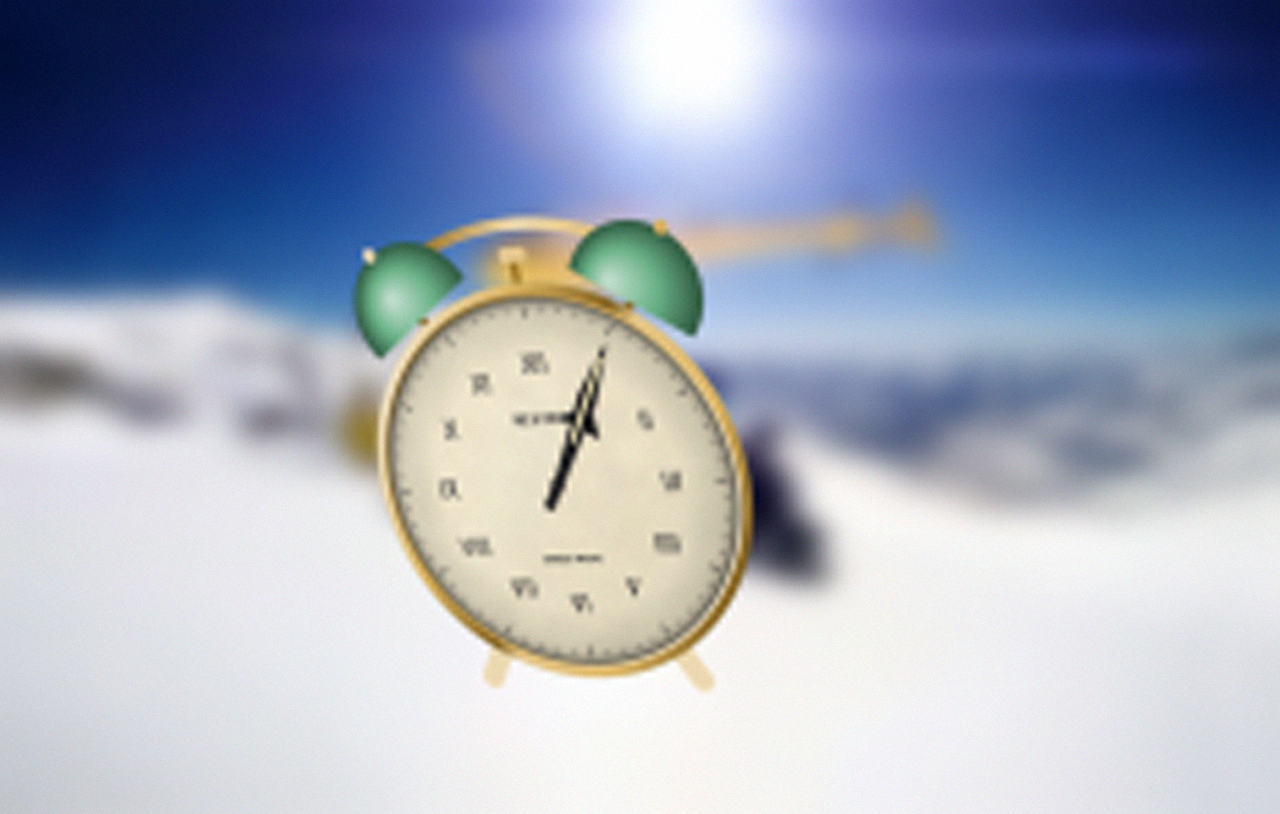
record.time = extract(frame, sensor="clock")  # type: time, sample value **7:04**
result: **1:05**
